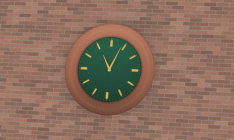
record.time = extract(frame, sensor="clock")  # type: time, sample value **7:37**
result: **11:04**
